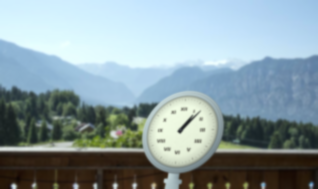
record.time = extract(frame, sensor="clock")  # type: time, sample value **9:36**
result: **1:07**
